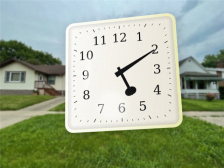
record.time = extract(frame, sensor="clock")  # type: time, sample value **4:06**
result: **5:10**
